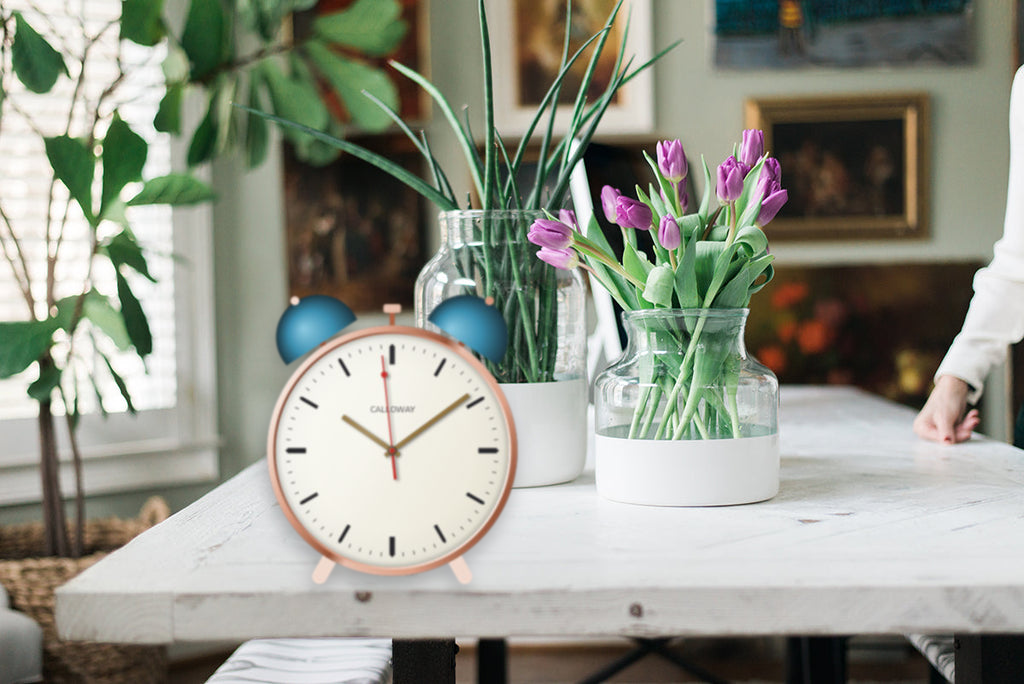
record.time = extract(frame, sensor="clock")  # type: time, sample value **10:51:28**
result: **10:08:59**
